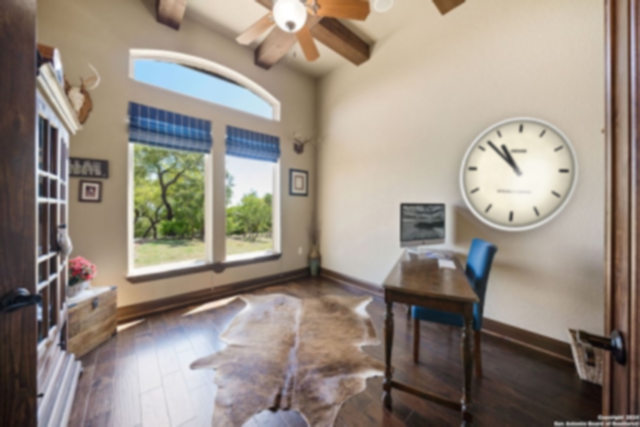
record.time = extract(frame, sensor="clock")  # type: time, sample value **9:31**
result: **10:52**
